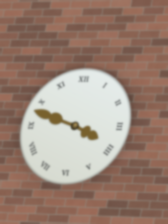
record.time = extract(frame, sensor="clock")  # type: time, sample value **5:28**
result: **3:48**
